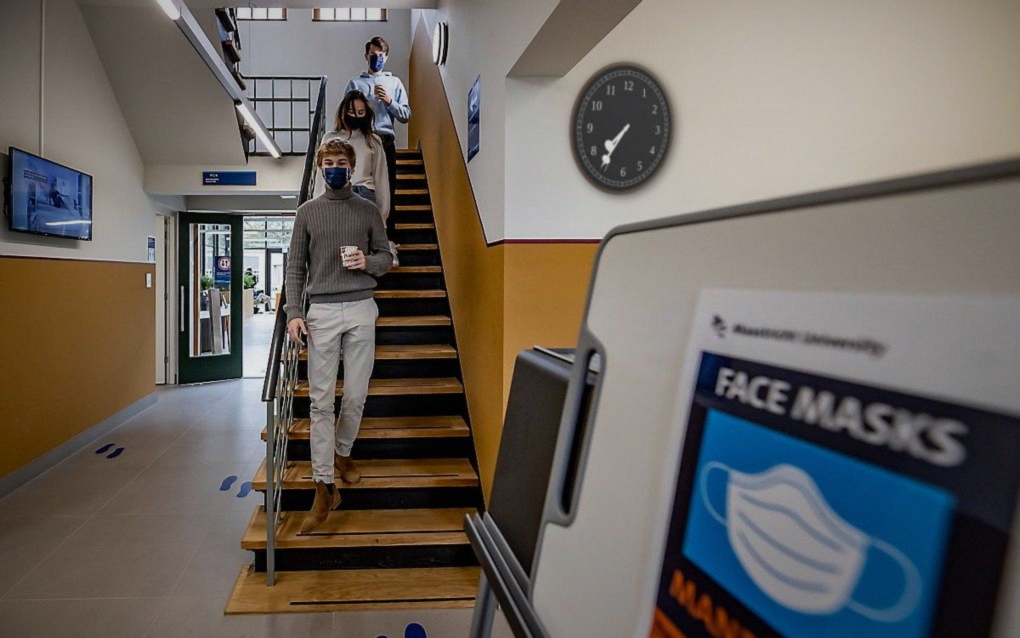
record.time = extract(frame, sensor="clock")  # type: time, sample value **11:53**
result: **7:36**
